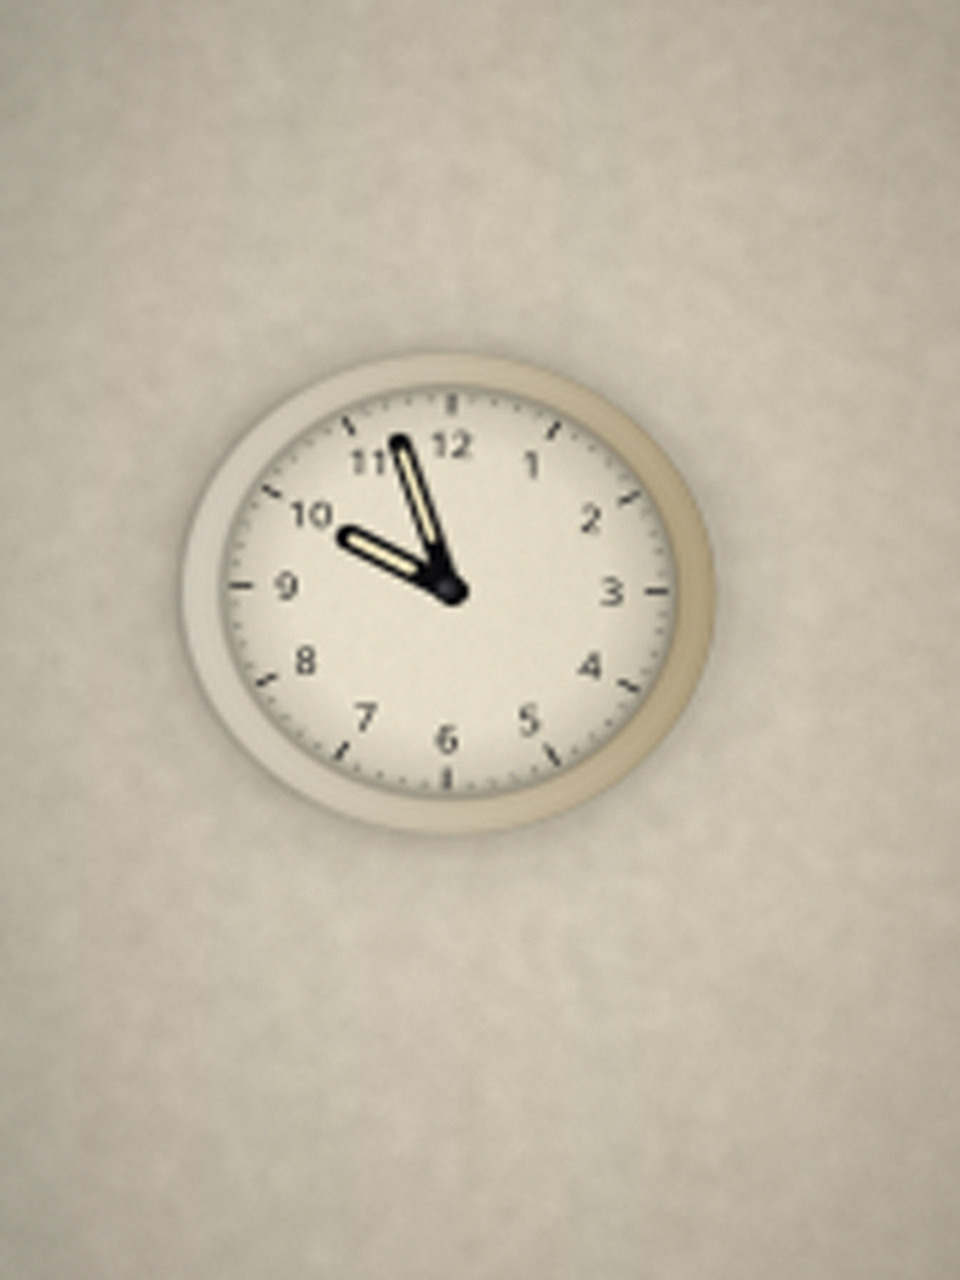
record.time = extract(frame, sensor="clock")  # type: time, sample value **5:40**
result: **9:57**
